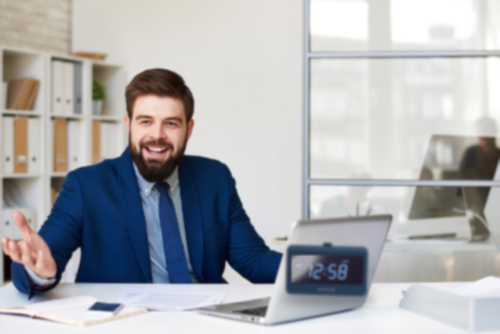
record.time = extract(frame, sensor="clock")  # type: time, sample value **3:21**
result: **12:58**
